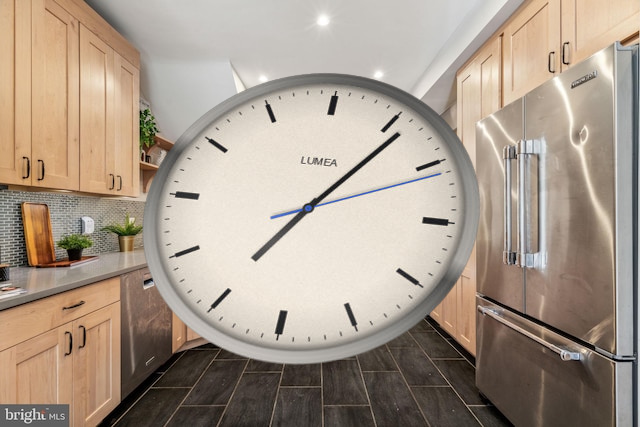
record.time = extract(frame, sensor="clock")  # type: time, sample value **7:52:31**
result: **7:06:11**
